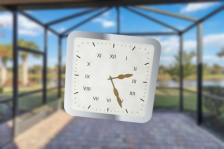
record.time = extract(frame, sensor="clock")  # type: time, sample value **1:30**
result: **2:26**
